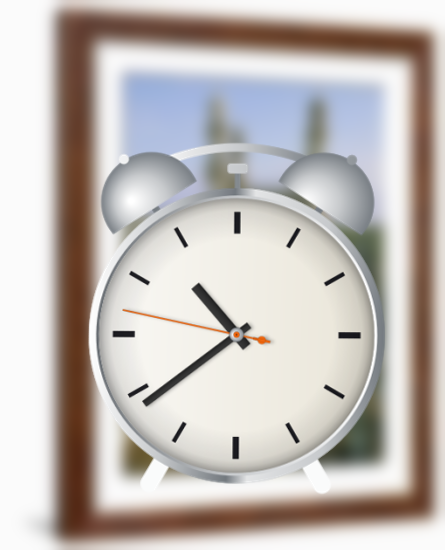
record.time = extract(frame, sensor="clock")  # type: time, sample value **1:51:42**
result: **10:38:47**
